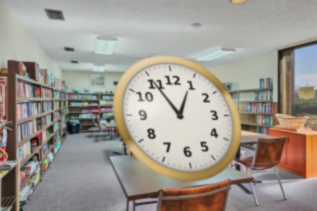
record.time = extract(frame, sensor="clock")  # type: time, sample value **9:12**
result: **12:55**
